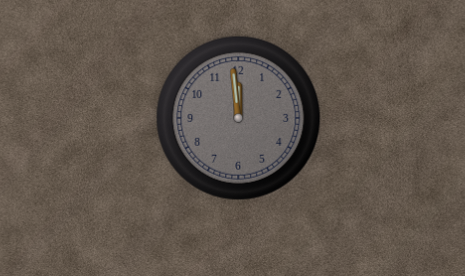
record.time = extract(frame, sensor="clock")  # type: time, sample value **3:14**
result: **11:59**
